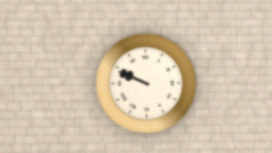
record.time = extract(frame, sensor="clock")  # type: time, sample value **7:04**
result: **9:49**
